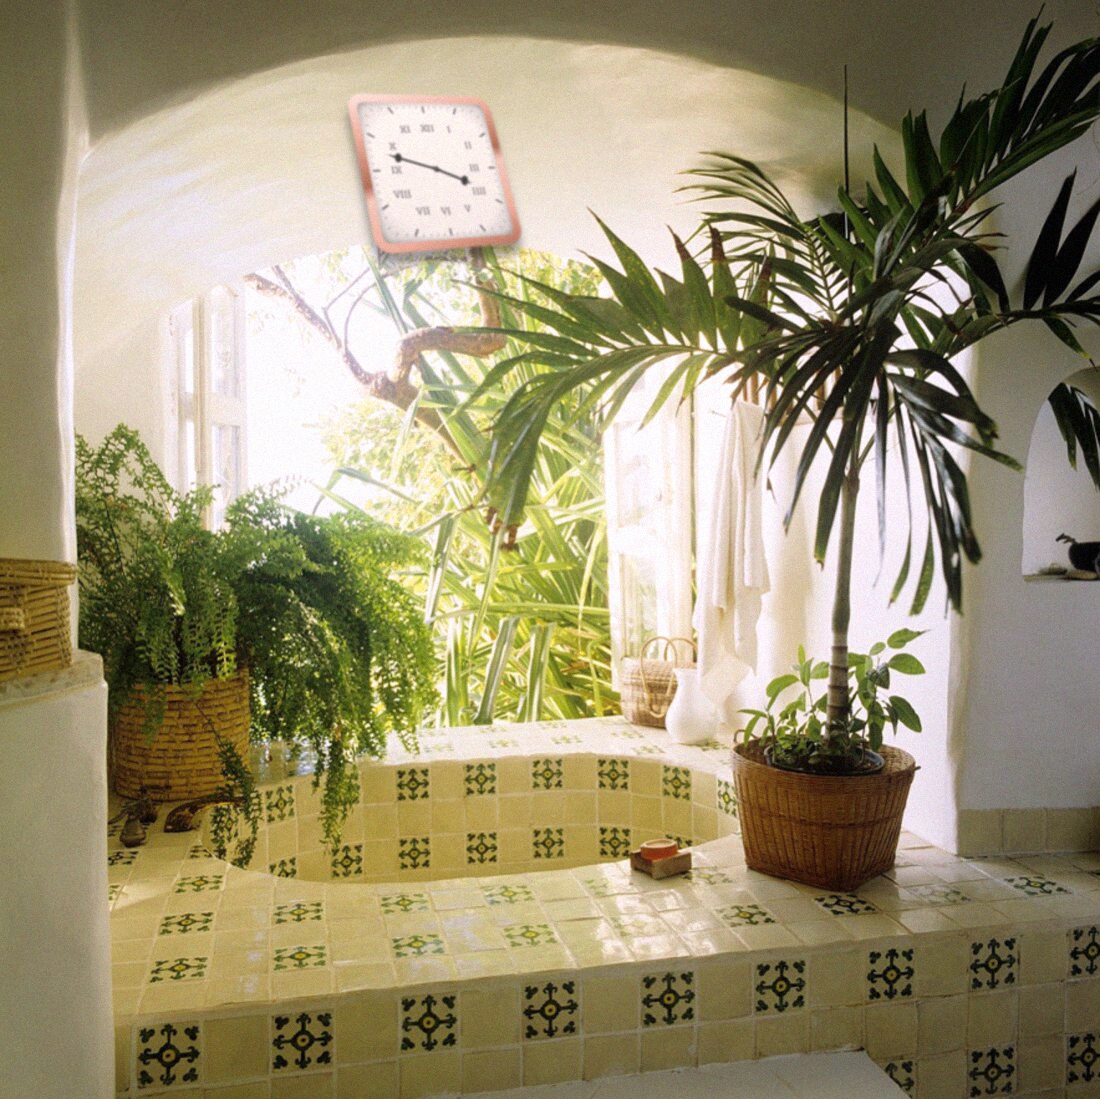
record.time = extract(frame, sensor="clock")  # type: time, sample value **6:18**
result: **3:48**
